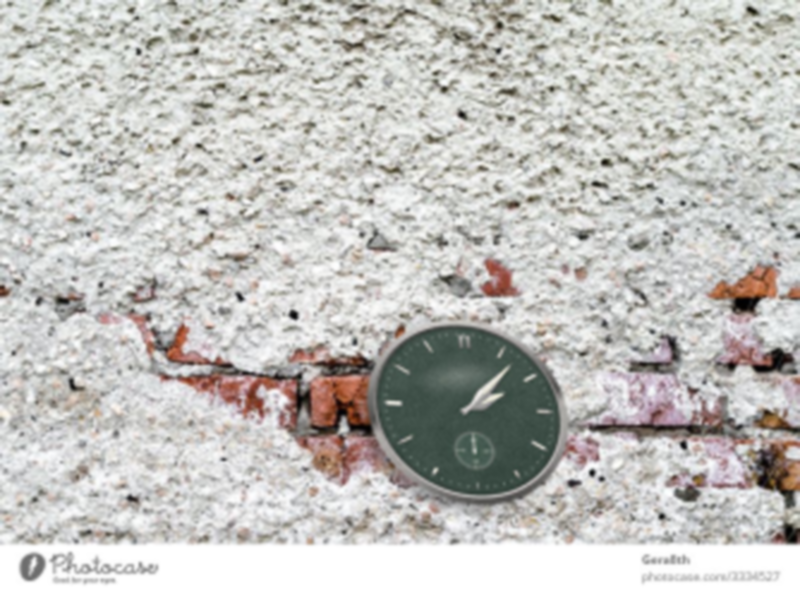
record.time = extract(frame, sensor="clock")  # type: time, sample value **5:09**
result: **2:07**
